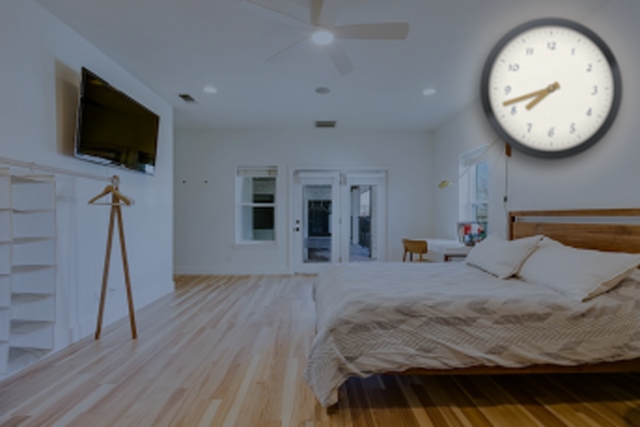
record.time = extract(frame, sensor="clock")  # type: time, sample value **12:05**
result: **7:42**
